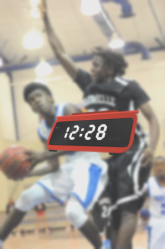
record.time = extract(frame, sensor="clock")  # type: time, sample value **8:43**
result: **12:28**
